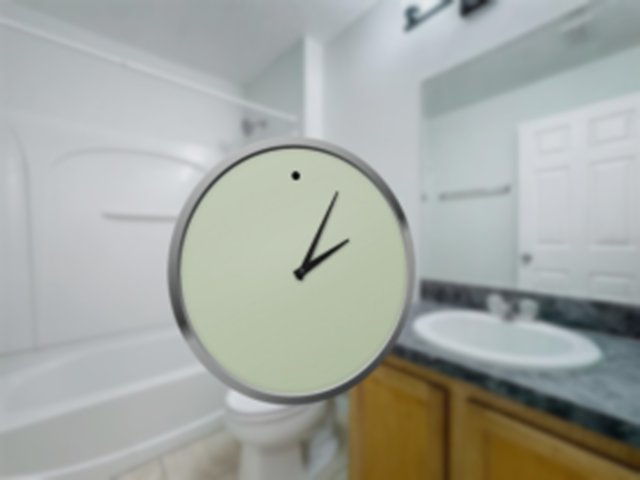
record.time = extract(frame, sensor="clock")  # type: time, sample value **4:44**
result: **2:05**
